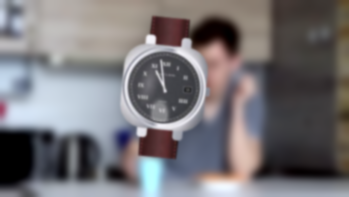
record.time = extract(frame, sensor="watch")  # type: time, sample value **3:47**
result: **10:58**
